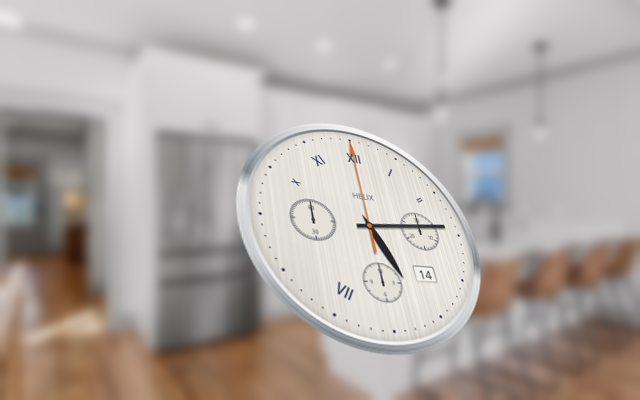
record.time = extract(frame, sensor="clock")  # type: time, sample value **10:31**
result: **5:14**
